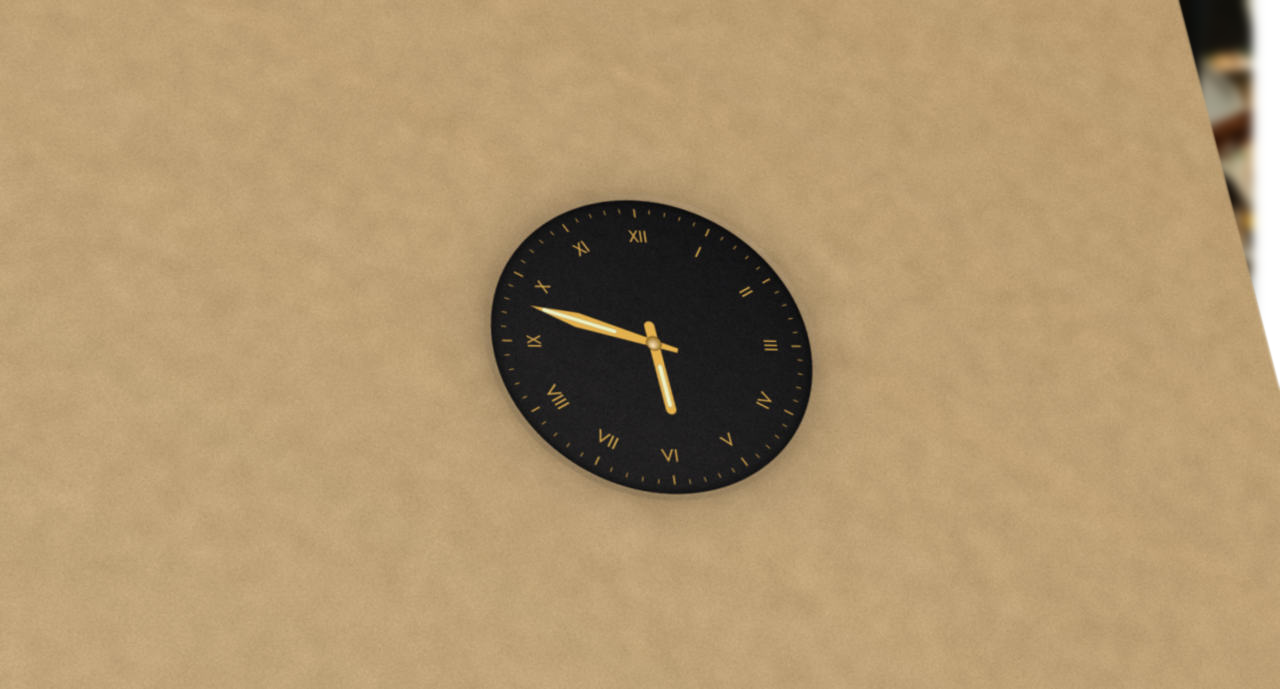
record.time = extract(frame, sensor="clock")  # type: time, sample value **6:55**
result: **5:48**
